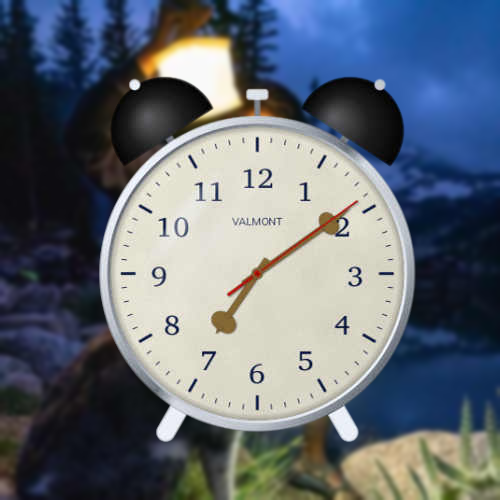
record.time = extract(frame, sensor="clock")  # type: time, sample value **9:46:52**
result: **7:09:09**
